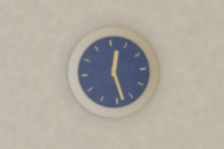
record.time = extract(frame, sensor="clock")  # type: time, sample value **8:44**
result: **12:28**
